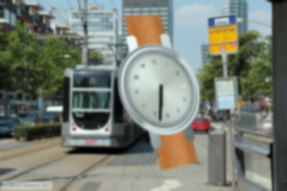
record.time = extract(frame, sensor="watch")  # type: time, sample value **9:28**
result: **6:33**
